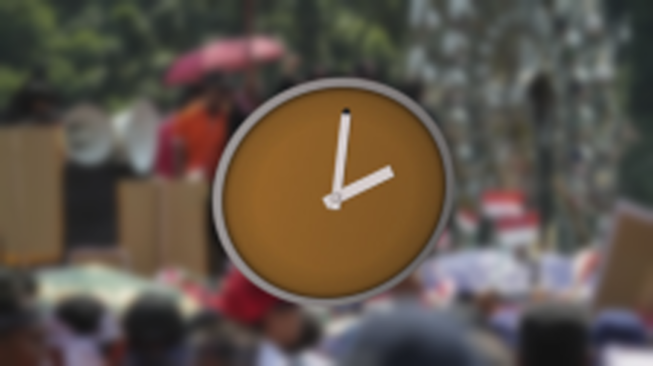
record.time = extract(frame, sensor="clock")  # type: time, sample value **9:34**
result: **2:00**
